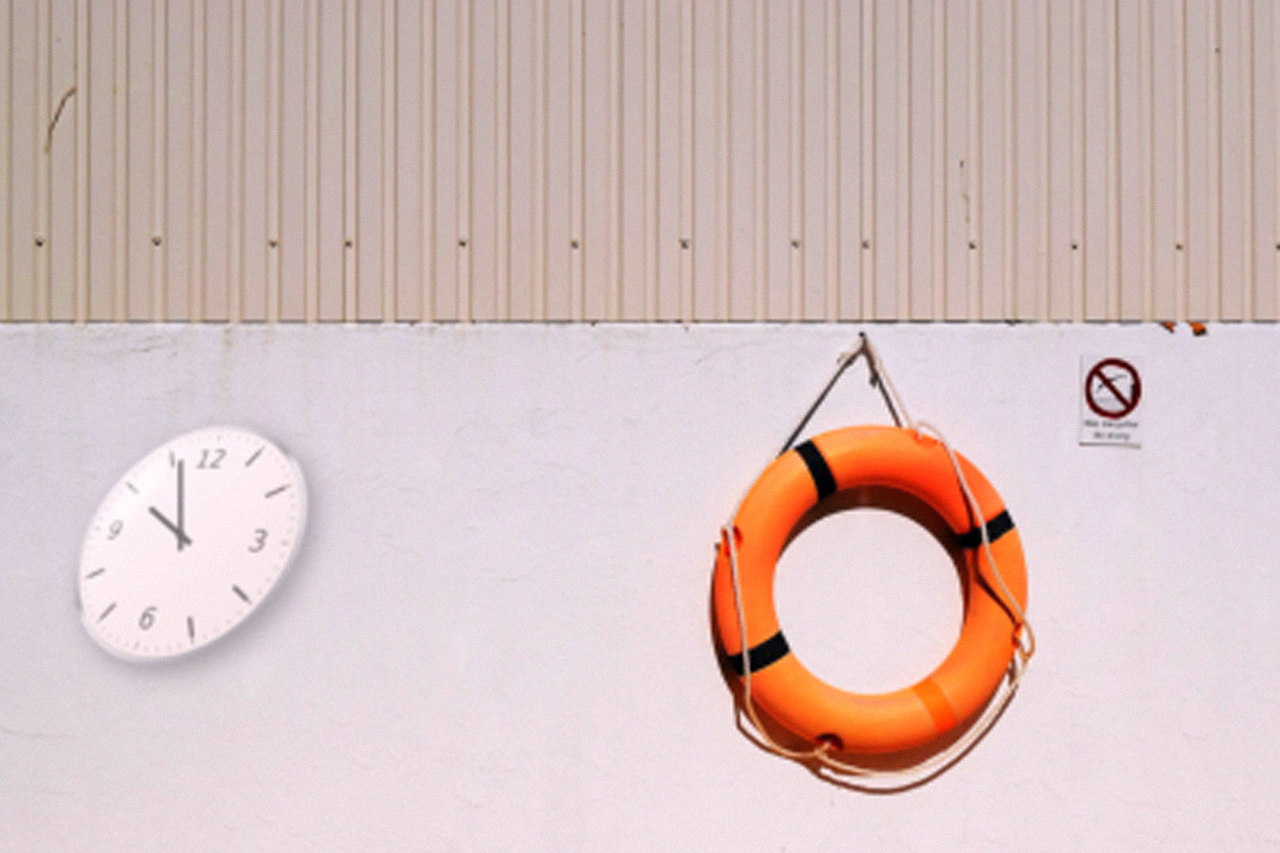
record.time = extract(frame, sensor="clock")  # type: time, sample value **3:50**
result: **9:56**
